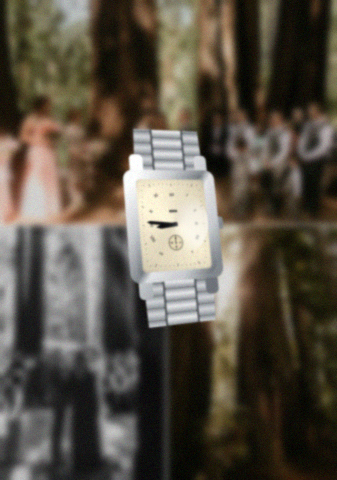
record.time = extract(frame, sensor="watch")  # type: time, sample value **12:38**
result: **8:46**
